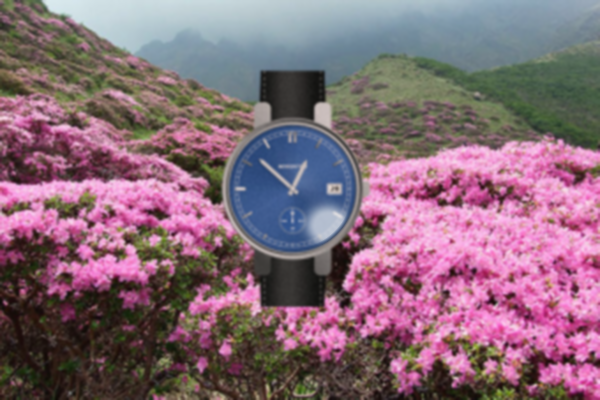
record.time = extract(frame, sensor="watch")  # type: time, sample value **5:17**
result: **12:52**
